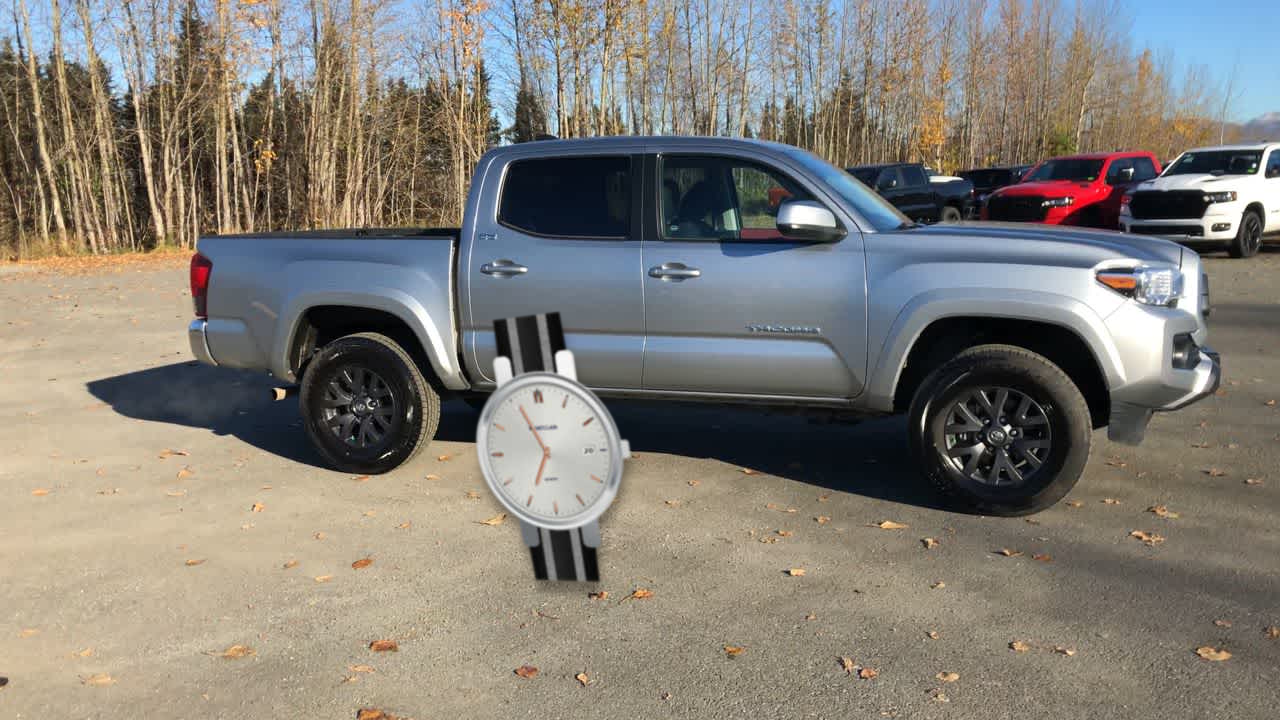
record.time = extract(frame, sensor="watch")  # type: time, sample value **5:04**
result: **6:56**
